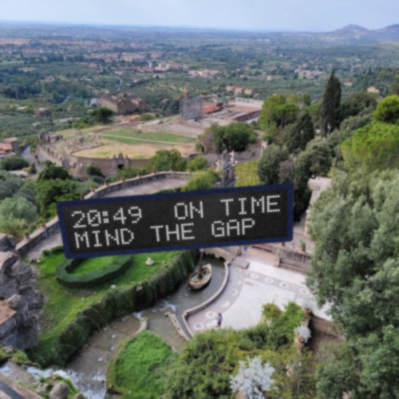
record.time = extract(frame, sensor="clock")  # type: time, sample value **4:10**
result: **20:49**
